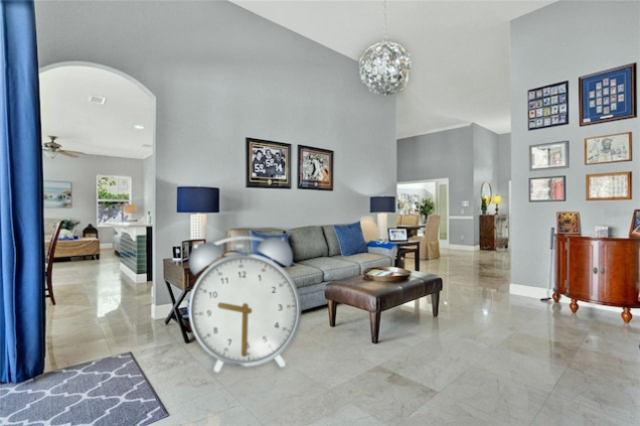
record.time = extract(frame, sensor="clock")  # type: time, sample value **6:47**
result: **9:31**
